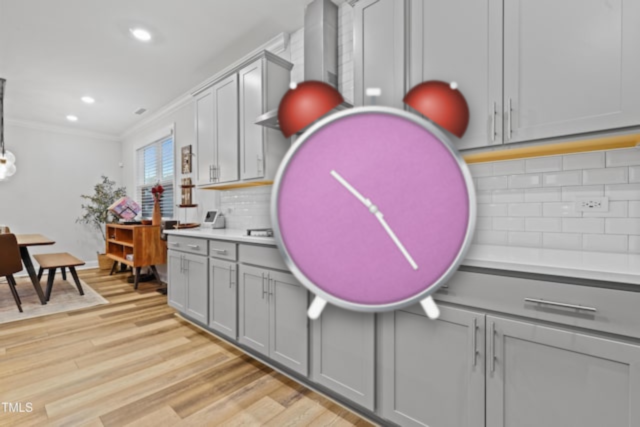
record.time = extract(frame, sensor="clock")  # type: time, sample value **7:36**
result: **10:24**
